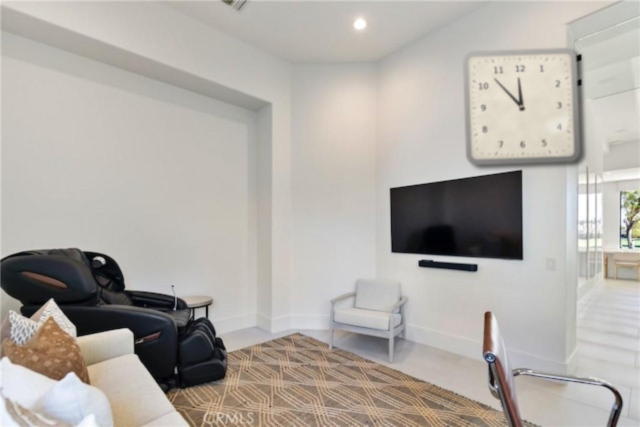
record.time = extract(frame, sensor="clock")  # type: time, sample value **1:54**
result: **11:53**
